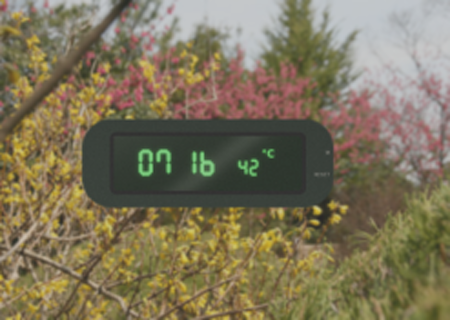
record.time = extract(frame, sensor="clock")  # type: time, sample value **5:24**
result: **7:16**
